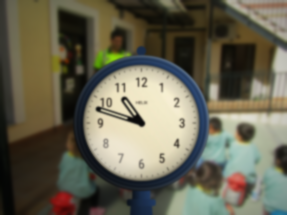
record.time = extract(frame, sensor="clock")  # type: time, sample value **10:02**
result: **10:48**
